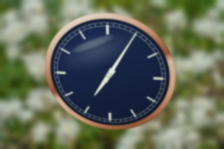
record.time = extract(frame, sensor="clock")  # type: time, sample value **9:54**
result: **7:05**
